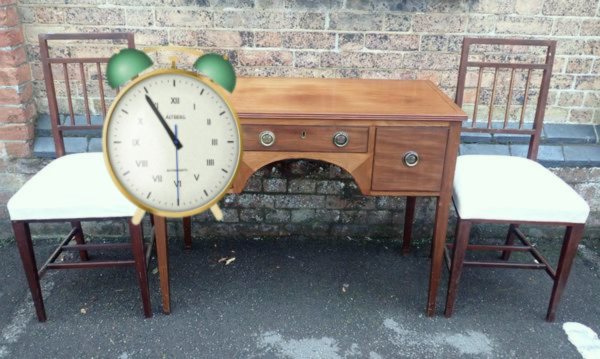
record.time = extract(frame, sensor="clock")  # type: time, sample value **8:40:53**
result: **10:54:30**
